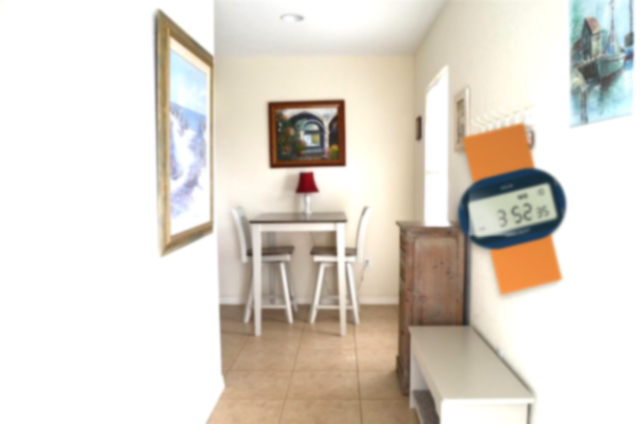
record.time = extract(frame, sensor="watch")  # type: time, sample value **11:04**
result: **3:52**
